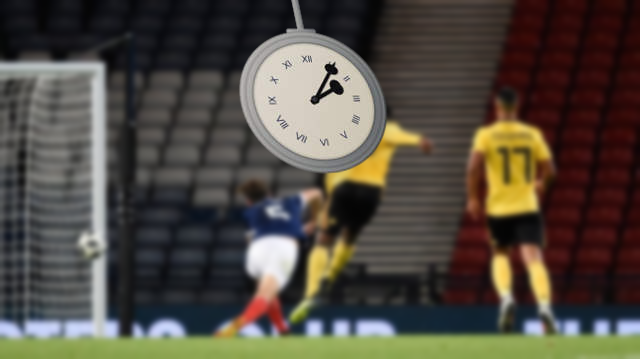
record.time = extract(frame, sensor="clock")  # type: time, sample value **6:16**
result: **2:06**
